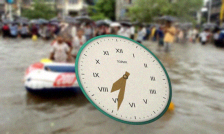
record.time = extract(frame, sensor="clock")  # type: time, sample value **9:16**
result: **7:34**
